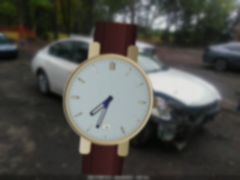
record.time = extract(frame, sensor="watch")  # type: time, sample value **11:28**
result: **7:33**
